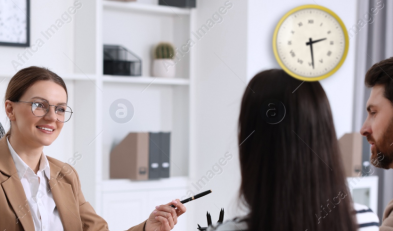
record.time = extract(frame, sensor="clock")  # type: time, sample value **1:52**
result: **2:29**
